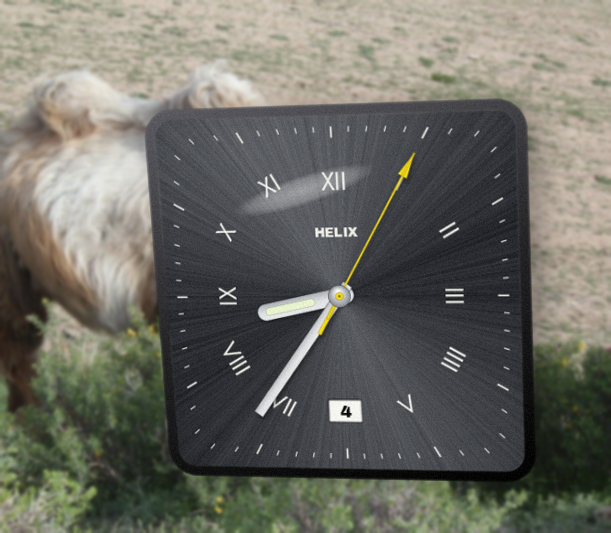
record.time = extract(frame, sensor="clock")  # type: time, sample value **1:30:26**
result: **8:36:05**
